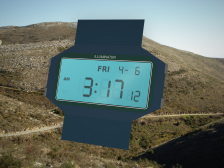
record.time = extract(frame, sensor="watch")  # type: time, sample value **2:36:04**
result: **3:17:12**
